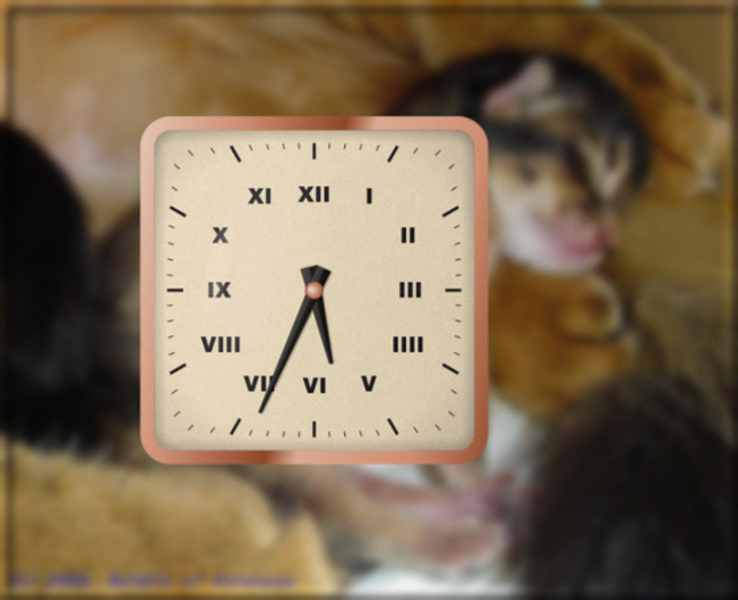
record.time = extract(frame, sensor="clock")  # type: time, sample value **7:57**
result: **5:34**
